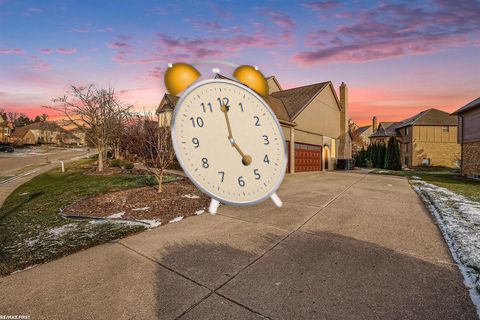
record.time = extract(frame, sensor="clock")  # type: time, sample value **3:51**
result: **5:00**
